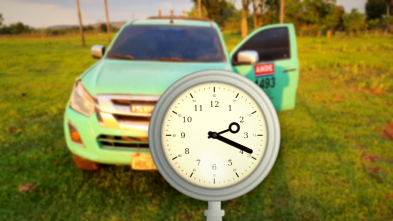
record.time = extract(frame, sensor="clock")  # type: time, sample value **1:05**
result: **2:19**
